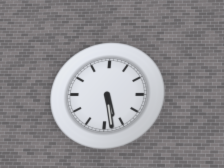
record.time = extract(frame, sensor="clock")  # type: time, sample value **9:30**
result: **5:28**
